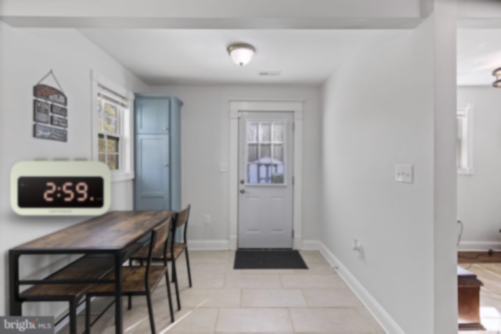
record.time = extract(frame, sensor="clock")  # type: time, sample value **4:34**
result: **2:59**
